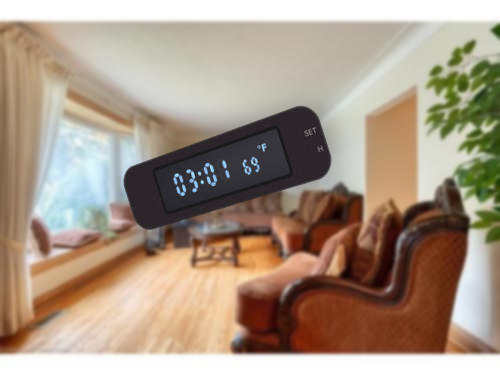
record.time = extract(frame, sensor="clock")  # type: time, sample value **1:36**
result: **3:01**
